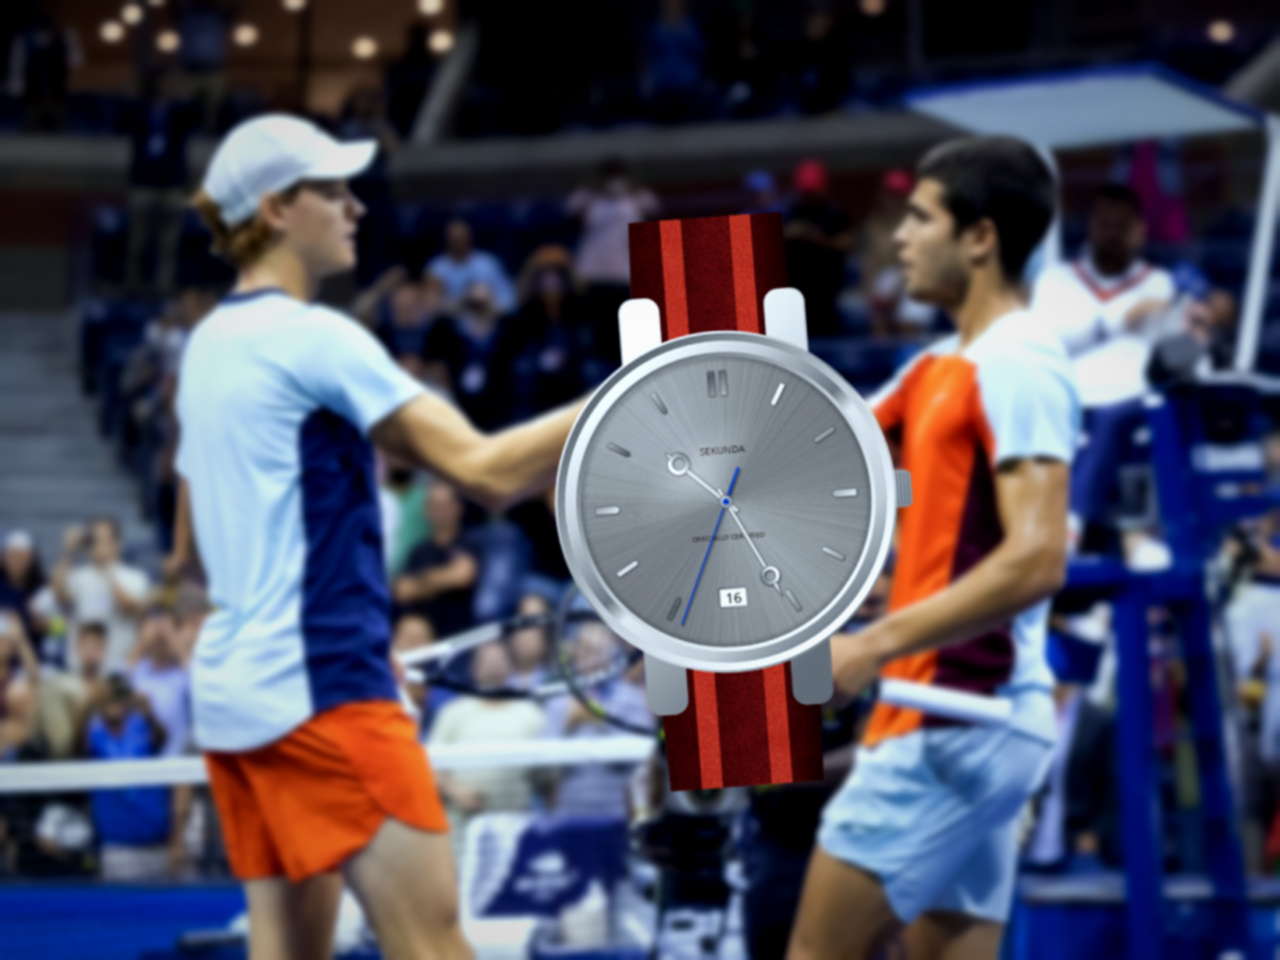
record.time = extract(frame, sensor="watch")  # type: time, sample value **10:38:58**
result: **10:25:34**
